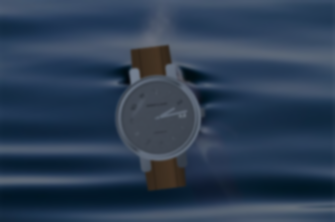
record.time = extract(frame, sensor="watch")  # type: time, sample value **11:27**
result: **2:14**
